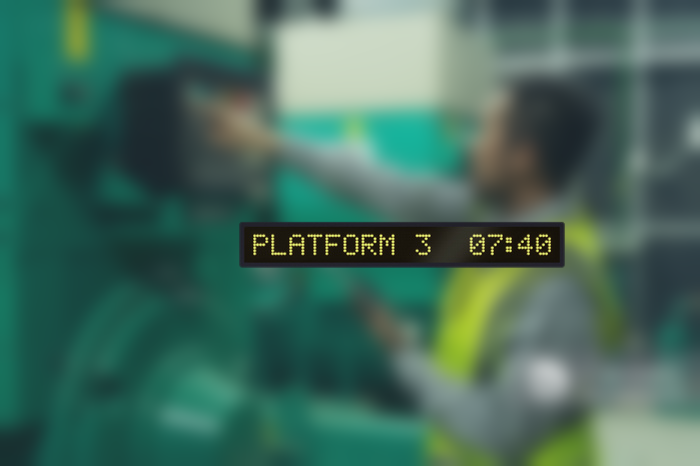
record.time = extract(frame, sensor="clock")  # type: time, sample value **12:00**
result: **7:40**
